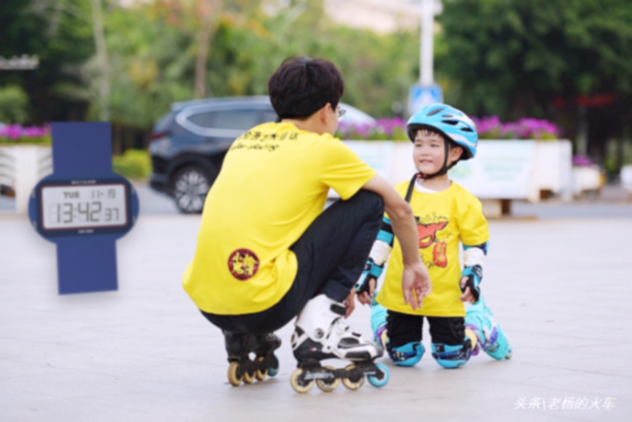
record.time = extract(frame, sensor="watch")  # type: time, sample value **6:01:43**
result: **13:42:37**
